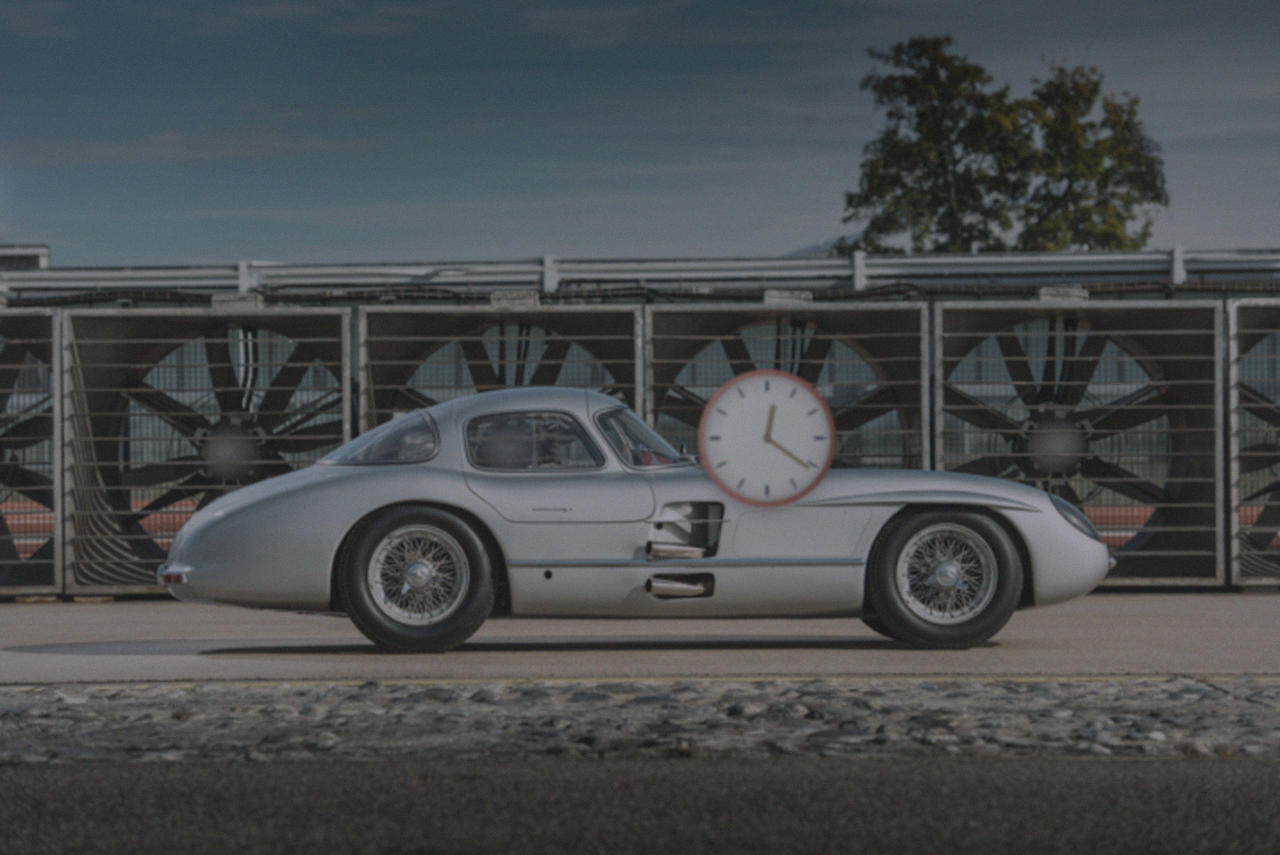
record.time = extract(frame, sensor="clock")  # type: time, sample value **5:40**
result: **12:21**
